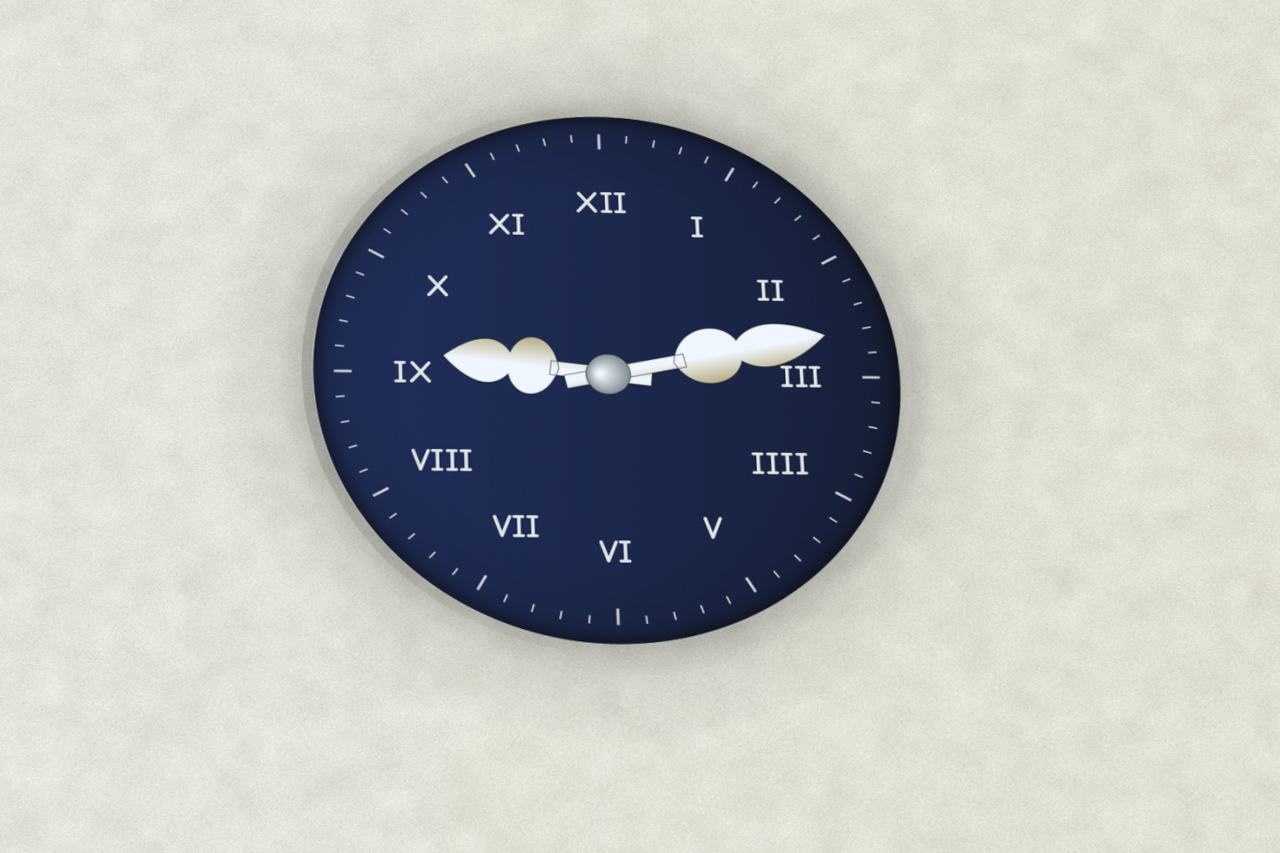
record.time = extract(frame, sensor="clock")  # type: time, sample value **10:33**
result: **9:13**
